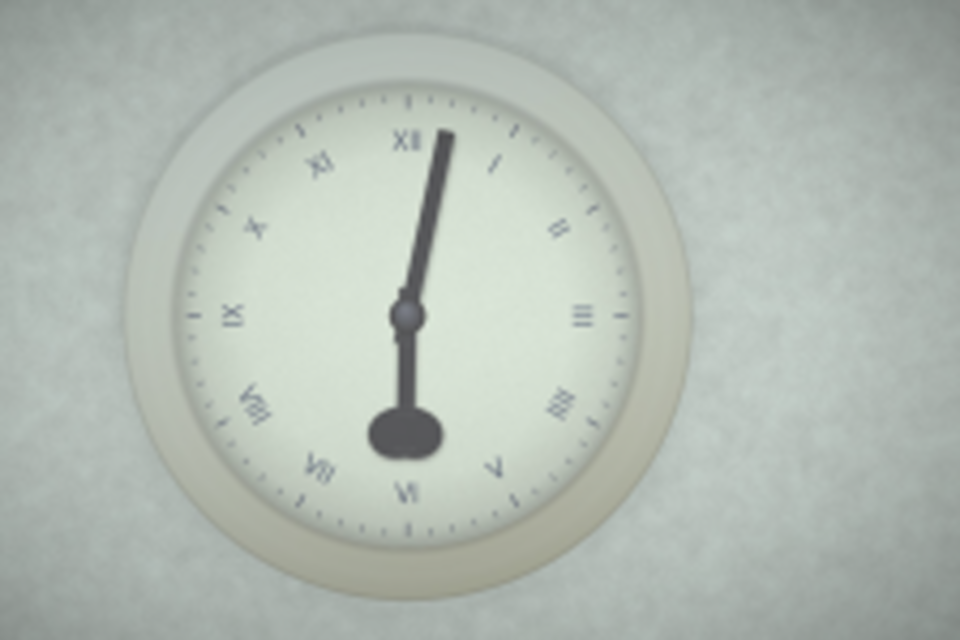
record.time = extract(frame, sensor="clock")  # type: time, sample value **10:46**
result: **6:02**
